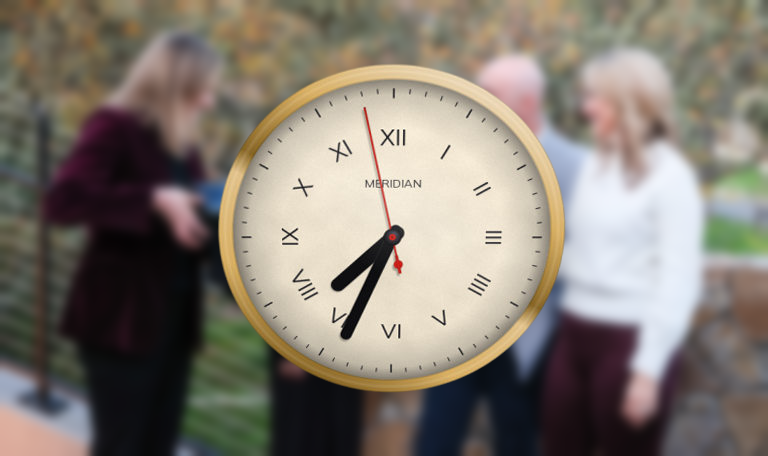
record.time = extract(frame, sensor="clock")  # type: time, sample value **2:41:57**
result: **7:33:58**
